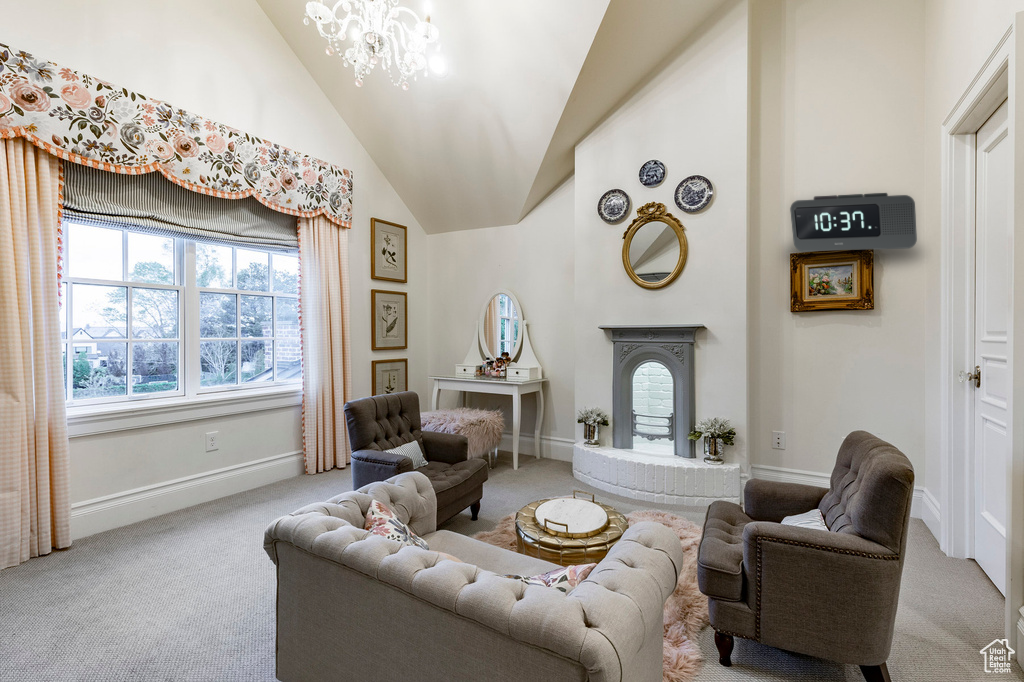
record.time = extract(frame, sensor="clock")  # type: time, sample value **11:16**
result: **10:37**
